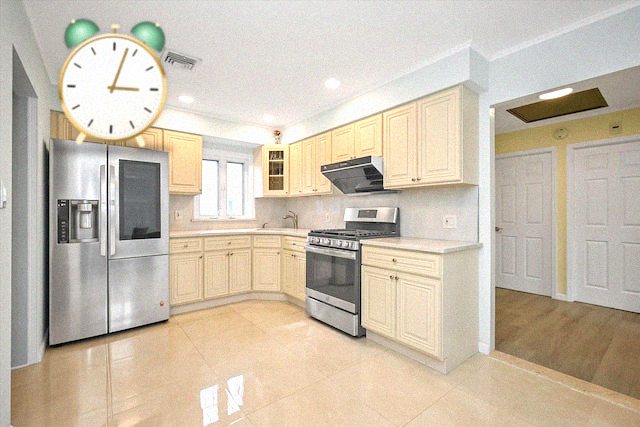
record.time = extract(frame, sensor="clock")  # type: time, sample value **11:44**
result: **3:03**
